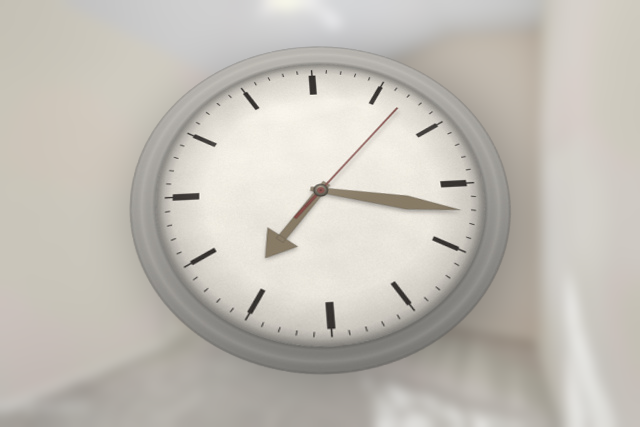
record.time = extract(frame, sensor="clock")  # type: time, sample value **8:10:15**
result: **7:17:07**
